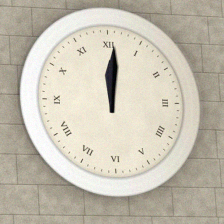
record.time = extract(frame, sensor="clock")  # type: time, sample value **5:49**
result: **12:01**
